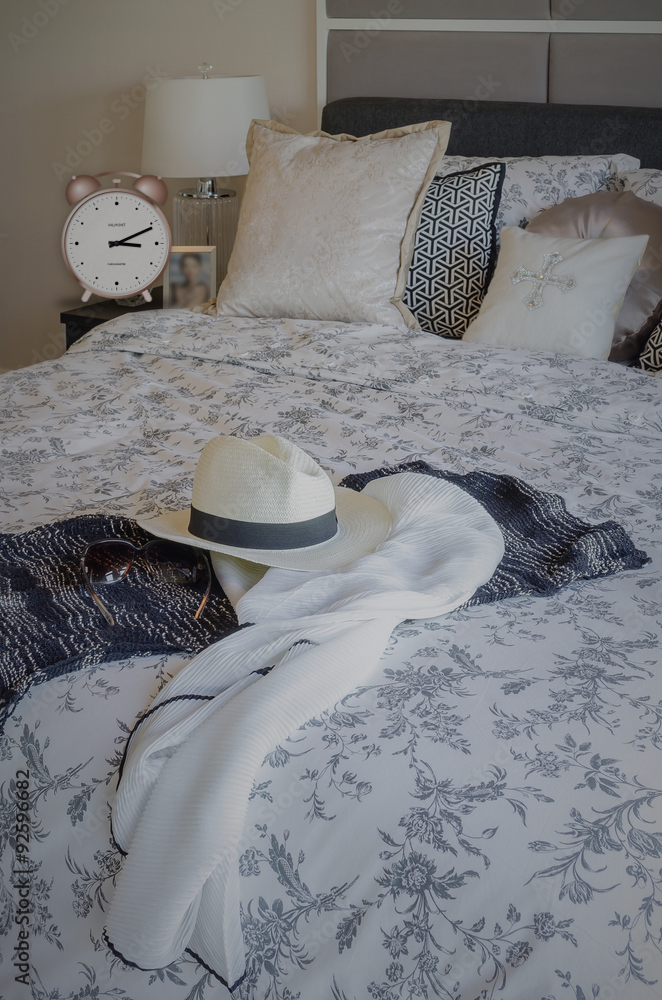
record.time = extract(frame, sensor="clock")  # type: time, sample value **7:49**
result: **3:11**
